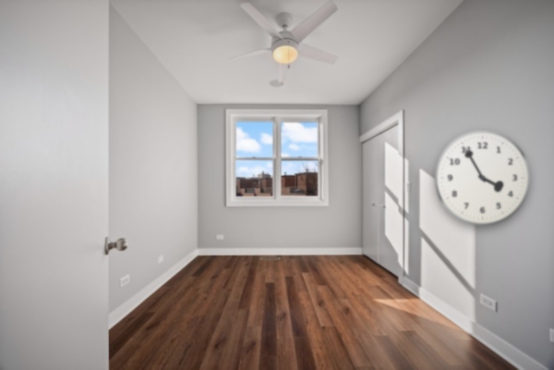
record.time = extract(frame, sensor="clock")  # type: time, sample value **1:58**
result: **3:55**
